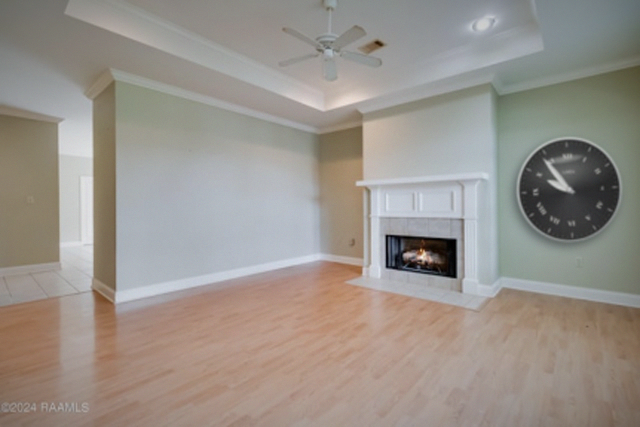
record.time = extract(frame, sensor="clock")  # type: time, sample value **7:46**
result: **9:54**
